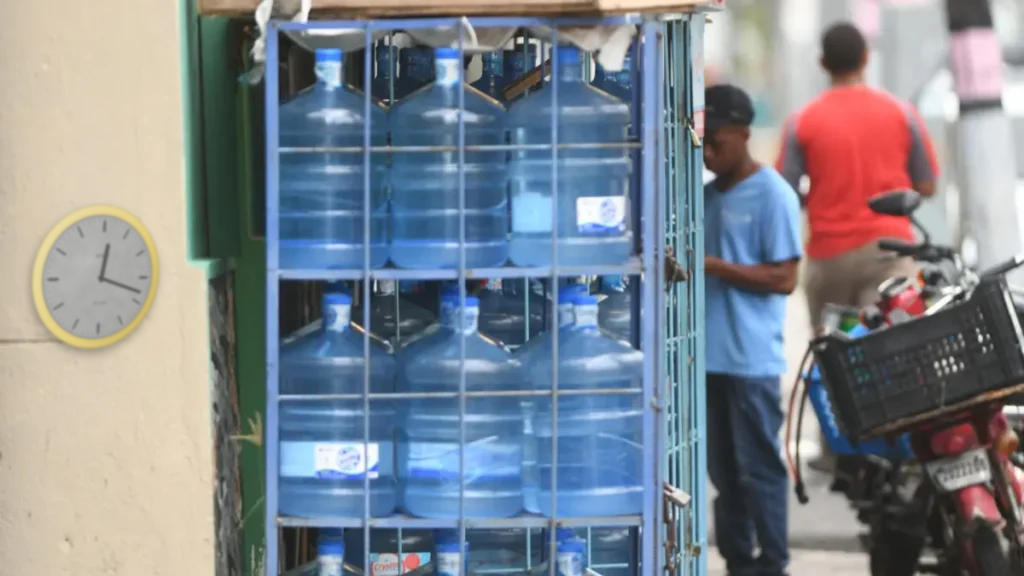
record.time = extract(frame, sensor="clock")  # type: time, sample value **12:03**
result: **12:18**
